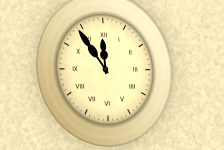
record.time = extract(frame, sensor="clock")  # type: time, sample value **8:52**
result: **11:54**
